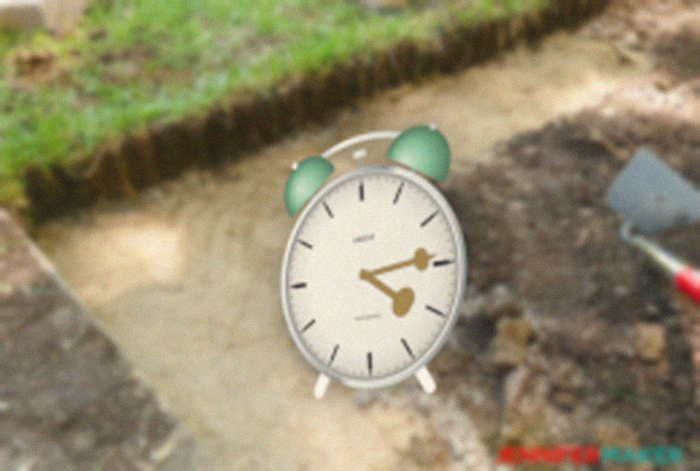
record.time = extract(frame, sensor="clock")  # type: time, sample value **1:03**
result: **4:14**
